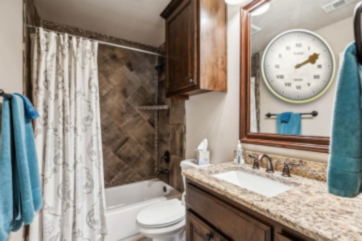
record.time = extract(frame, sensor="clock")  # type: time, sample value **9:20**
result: **2:10**
